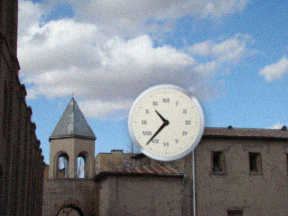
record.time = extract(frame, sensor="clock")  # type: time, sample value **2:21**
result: **10:37**
